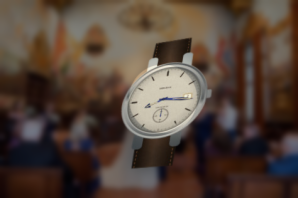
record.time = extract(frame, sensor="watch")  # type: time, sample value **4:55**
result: **8:16**
